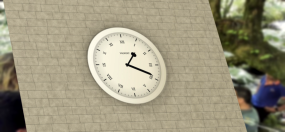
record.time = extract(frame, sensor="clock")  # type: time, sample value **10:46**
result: **1:19**
